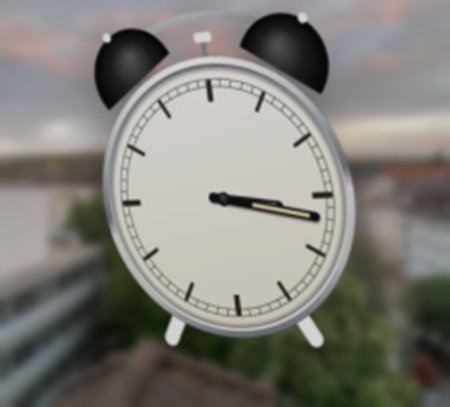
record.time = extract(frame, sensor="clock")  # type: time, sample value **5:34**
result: **3:17**
